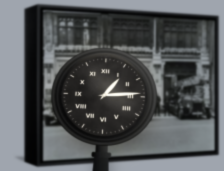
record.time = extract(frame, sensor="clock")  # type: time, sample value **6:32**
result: **1:14**
